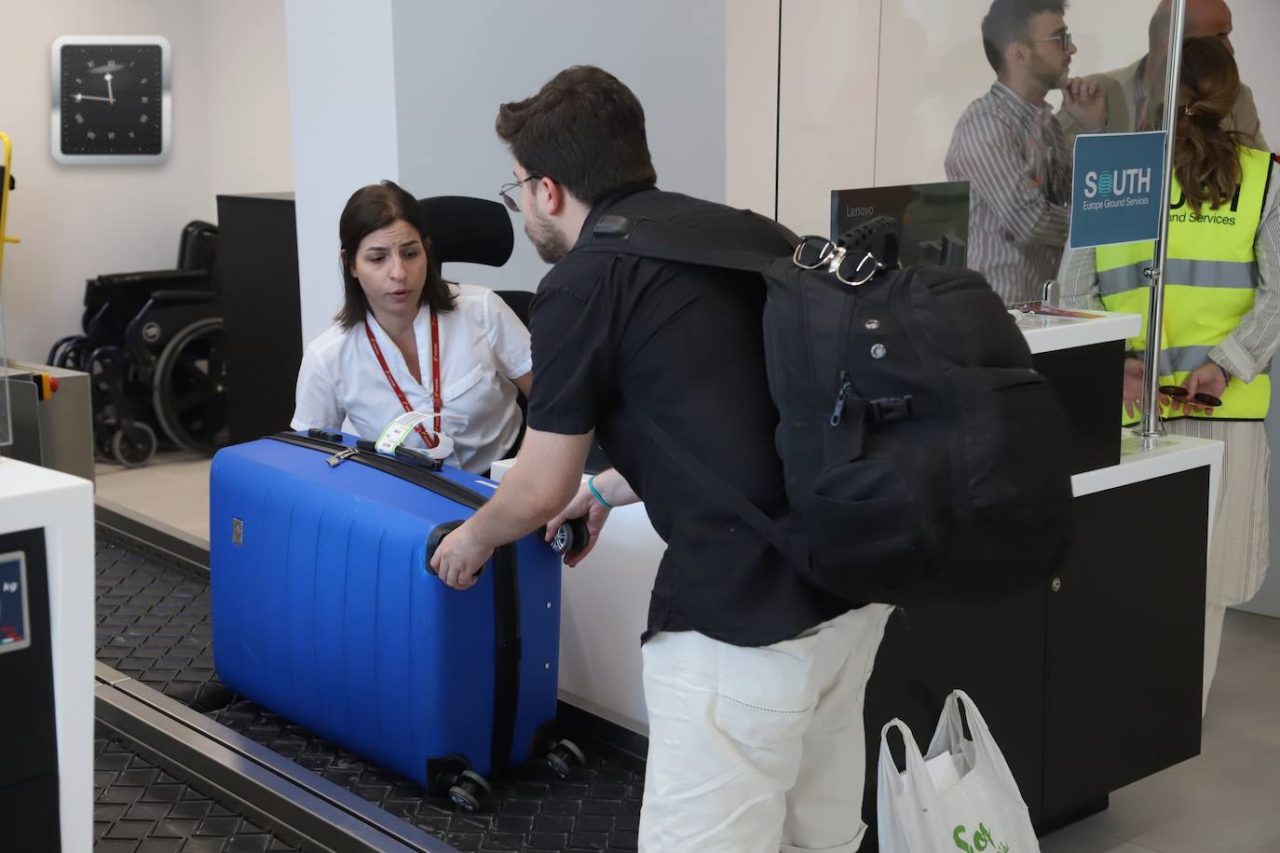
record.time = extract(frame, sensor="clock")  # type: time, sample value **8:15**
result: **11:46**
